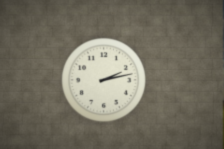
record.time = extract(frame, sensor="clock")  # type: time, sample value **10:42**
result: **2:13**
